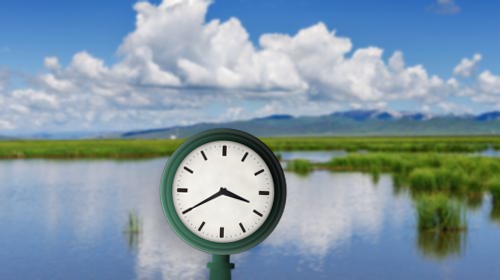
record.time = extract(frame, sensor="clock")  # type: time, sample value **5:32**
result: **3:40**
